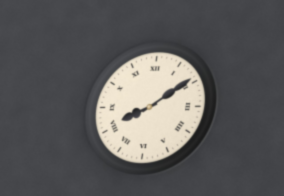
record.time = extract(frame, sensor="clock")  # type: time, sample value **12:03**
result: **8:09**
